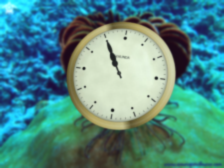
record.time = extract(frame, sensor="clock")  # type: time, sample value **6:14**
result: **10:55**
